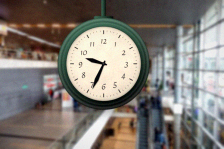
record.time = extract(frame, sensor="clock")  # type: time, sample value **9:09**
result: **9:34**
